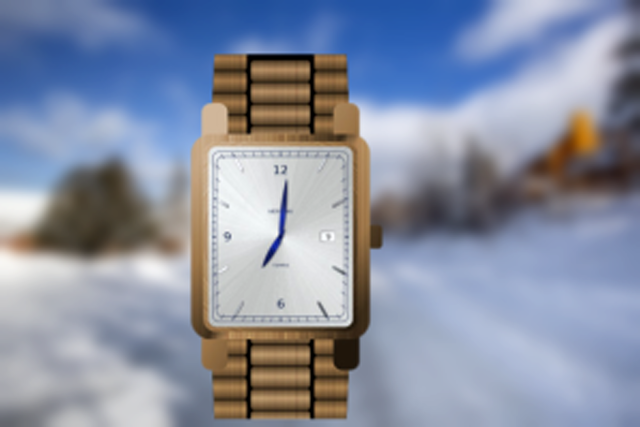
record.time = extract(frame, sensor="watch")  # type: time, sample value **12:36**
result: **7:01**
